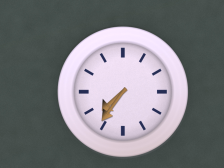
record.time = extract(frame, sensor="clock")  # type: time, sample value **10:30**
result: **7:36**
